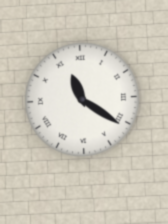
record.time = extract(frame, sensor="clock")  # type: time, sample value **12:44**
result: **11:21**
